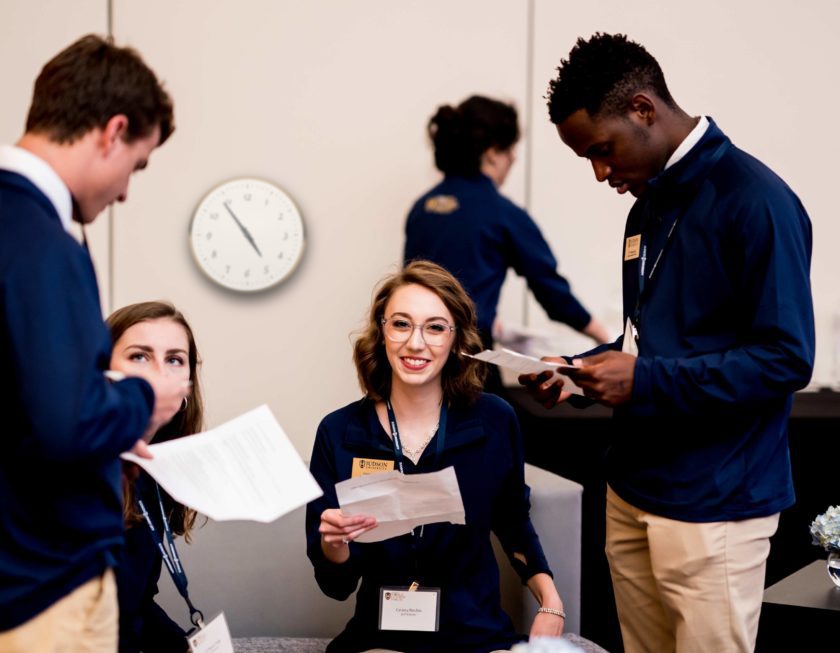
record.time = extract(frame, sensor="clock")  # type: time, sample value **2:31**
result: **4:54**
